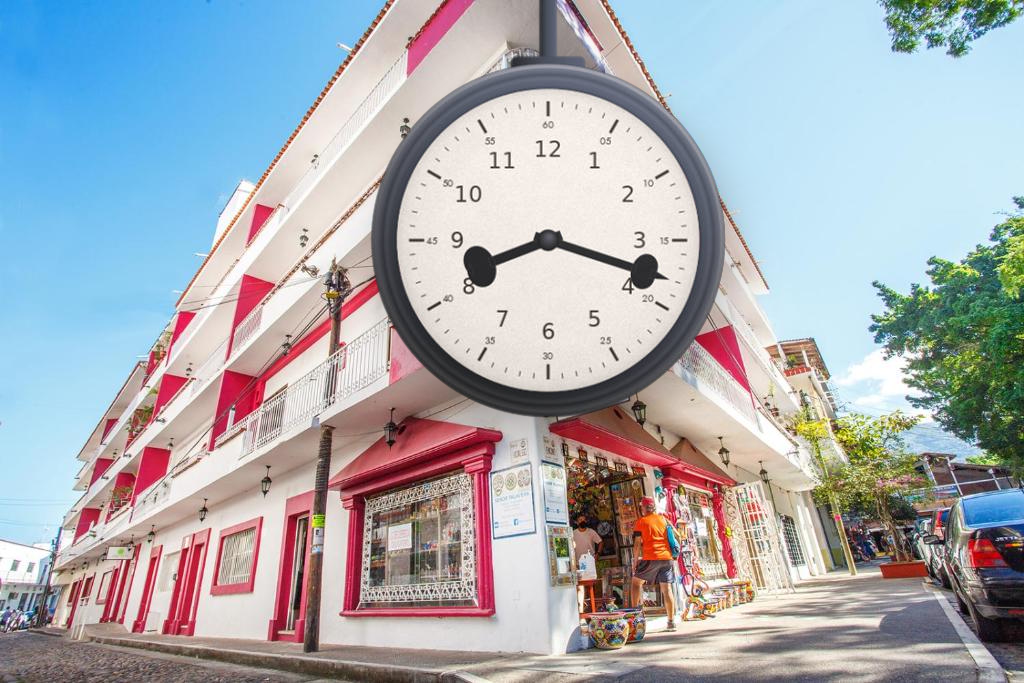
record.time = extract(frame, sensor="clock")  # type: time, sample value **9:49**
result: **8:18**
